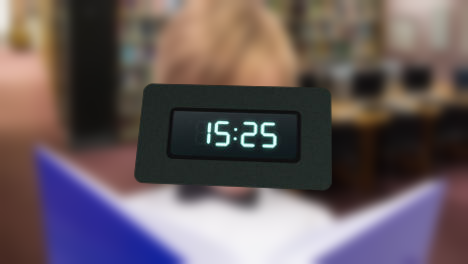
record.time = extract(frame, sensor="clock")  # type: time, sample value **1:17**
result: **15:25**
